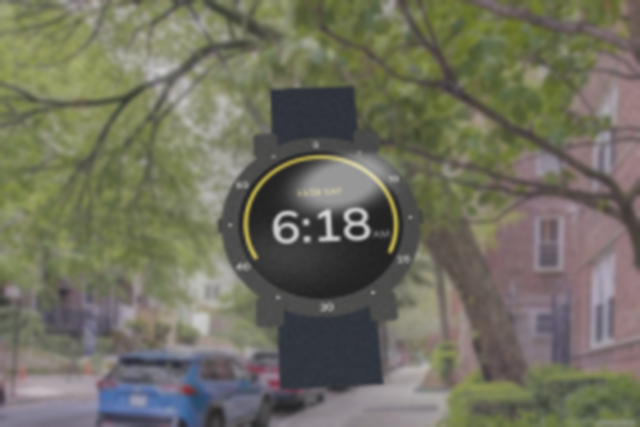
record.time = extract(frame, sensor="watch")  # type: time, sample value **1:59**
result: **6:18**
